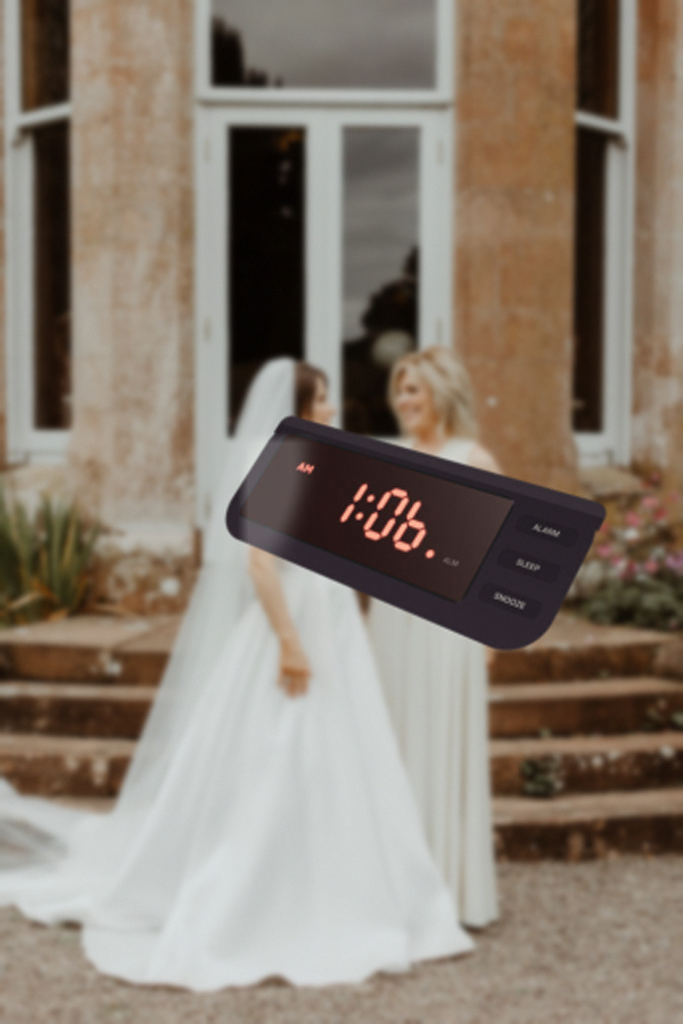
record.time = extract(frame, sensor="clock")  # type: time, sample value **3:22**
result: **1:06**
